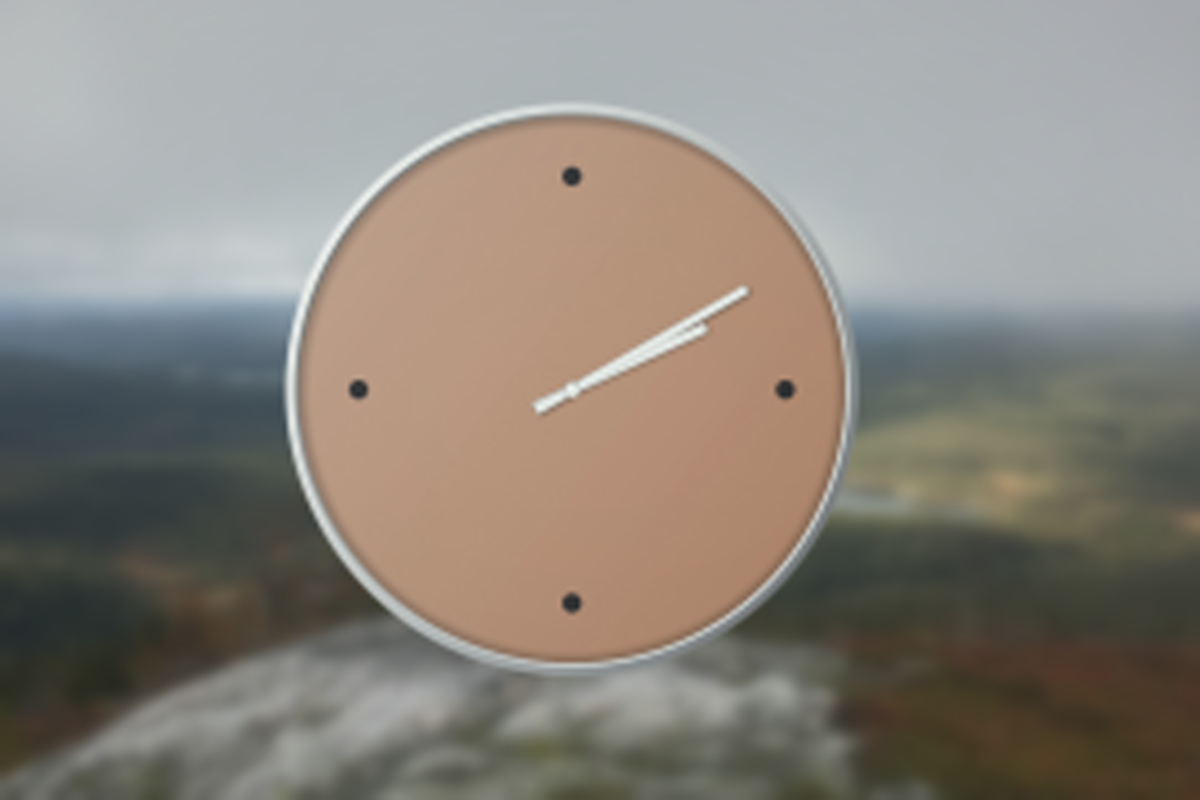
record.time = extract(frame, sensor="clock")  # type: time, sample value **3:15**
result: **2:10**
